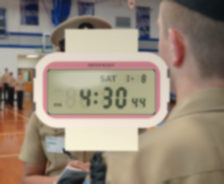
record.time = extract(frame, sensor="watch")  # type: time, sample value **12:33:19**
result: **4:30:44**
